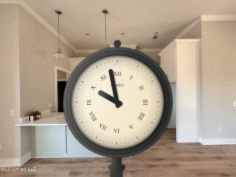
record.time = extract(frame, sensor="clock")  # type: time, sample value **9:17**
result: **9:58**
